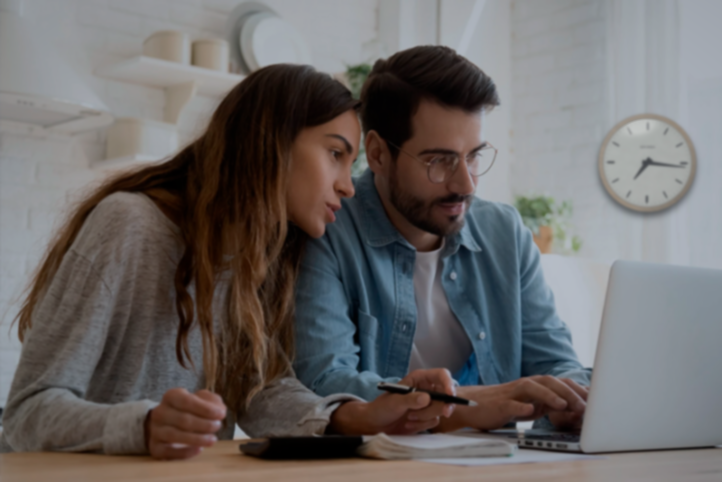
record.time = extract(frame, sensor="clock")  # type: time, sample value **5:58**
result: **7:16**
